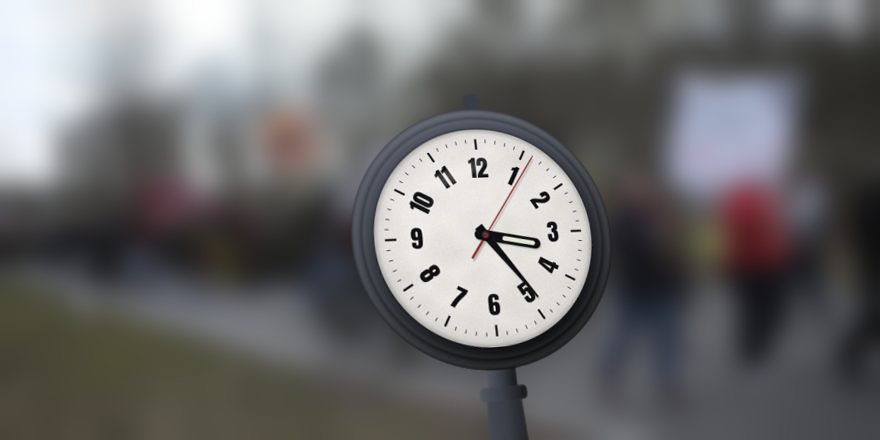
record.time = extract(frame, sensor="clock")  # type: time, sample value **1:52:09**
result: **3:24:06**
